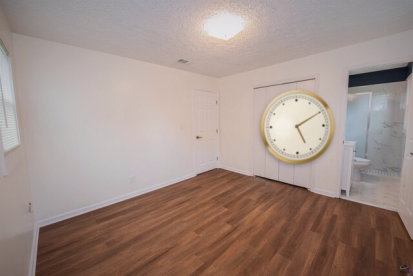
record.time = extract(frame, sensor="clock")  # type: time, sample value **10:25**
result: **5:10**
